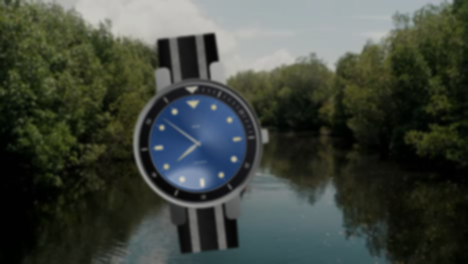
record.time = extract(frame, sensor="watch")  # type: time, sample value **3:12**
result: **7:52**
